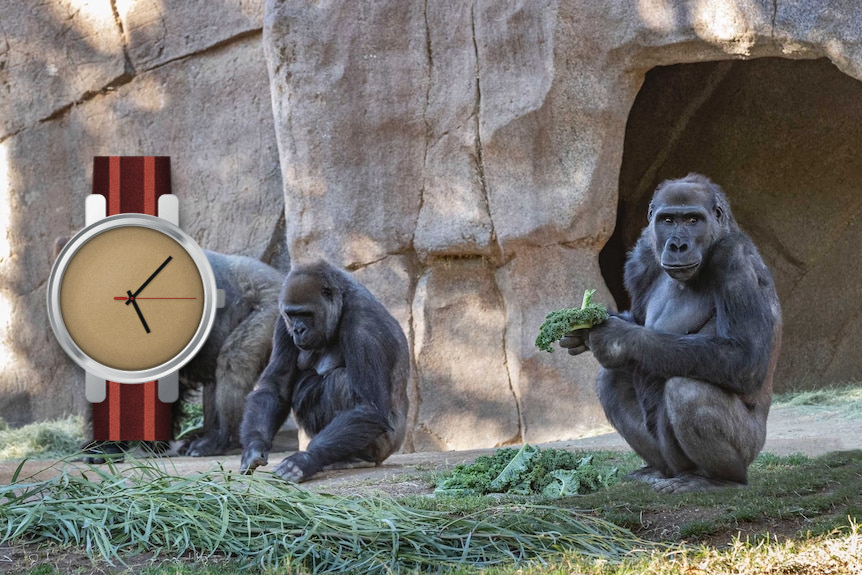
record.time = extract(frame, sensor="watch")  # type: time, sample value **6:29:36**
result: **5:07:15**
